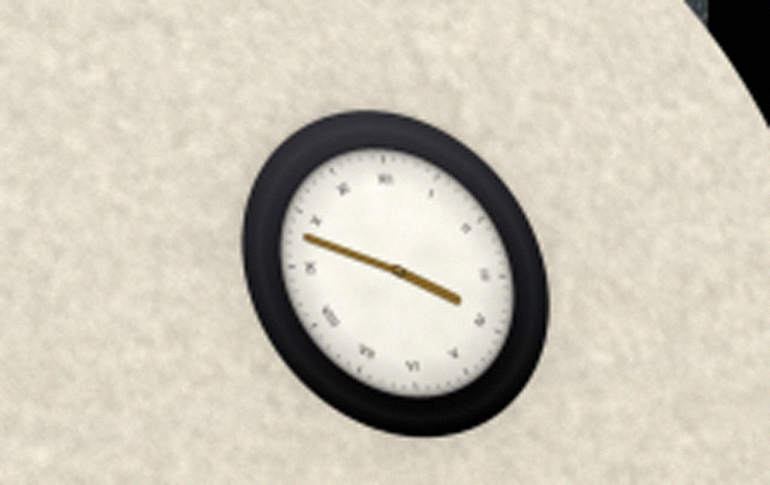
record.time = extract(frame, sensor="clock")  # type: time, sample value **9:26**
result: **3:48**
